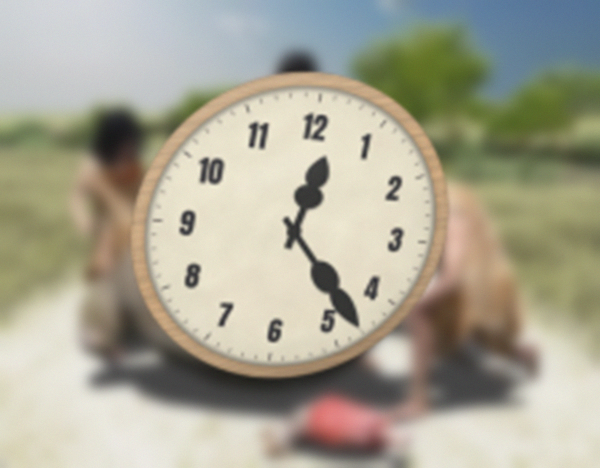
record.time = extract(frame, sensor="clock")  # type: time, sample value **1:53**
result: **12:23**
